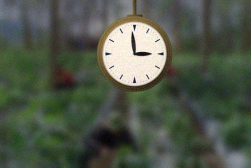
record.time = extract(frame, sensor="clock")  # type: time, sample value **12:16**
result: **2:59**
